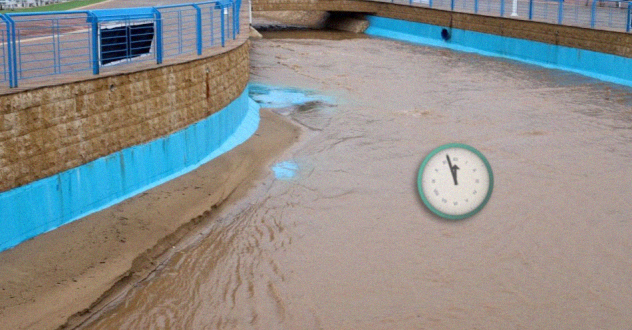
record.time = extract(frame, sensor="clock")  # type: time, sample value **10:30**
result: **11:57**
